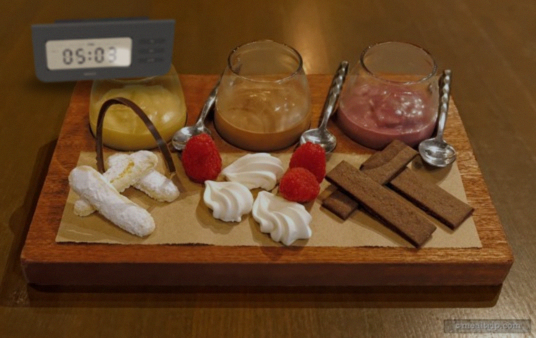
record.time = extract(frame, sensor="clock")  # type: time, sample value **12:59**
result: **5:03**
